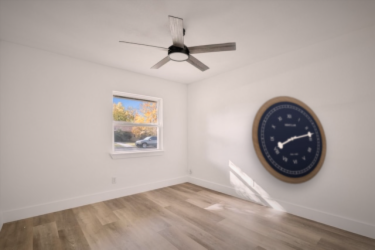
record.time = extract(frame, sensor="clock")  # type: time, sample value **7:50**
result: **8:13**
